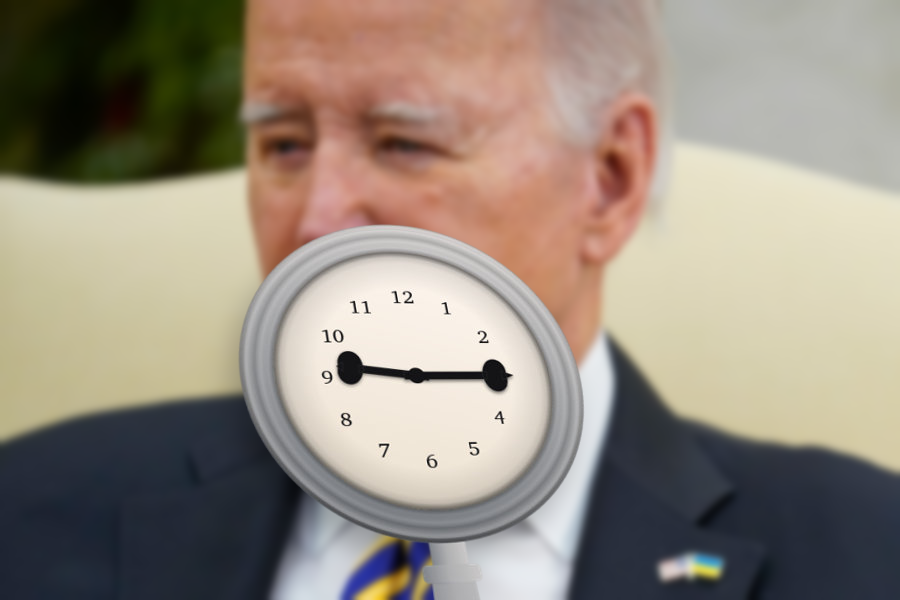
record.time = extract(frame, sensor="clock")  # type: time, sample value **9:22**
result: **9:15**
